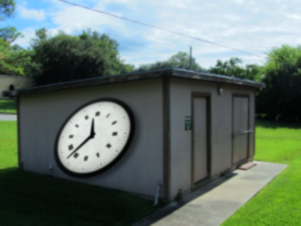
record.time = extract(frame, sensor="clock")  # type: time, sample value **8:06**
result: **11:37**
